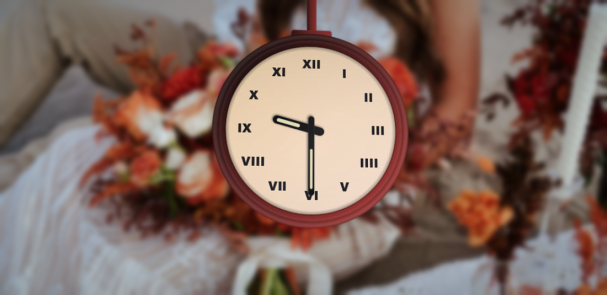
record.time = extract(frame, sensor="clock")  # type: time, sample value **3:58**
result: **9:30**
